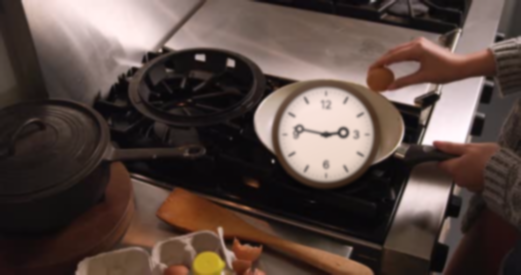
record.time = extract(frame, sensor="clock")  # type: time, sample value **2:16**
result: **2:47**
